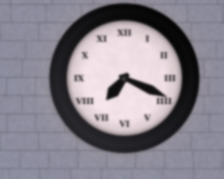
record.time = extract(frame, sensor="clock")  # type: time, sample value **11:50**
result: **7:19**
